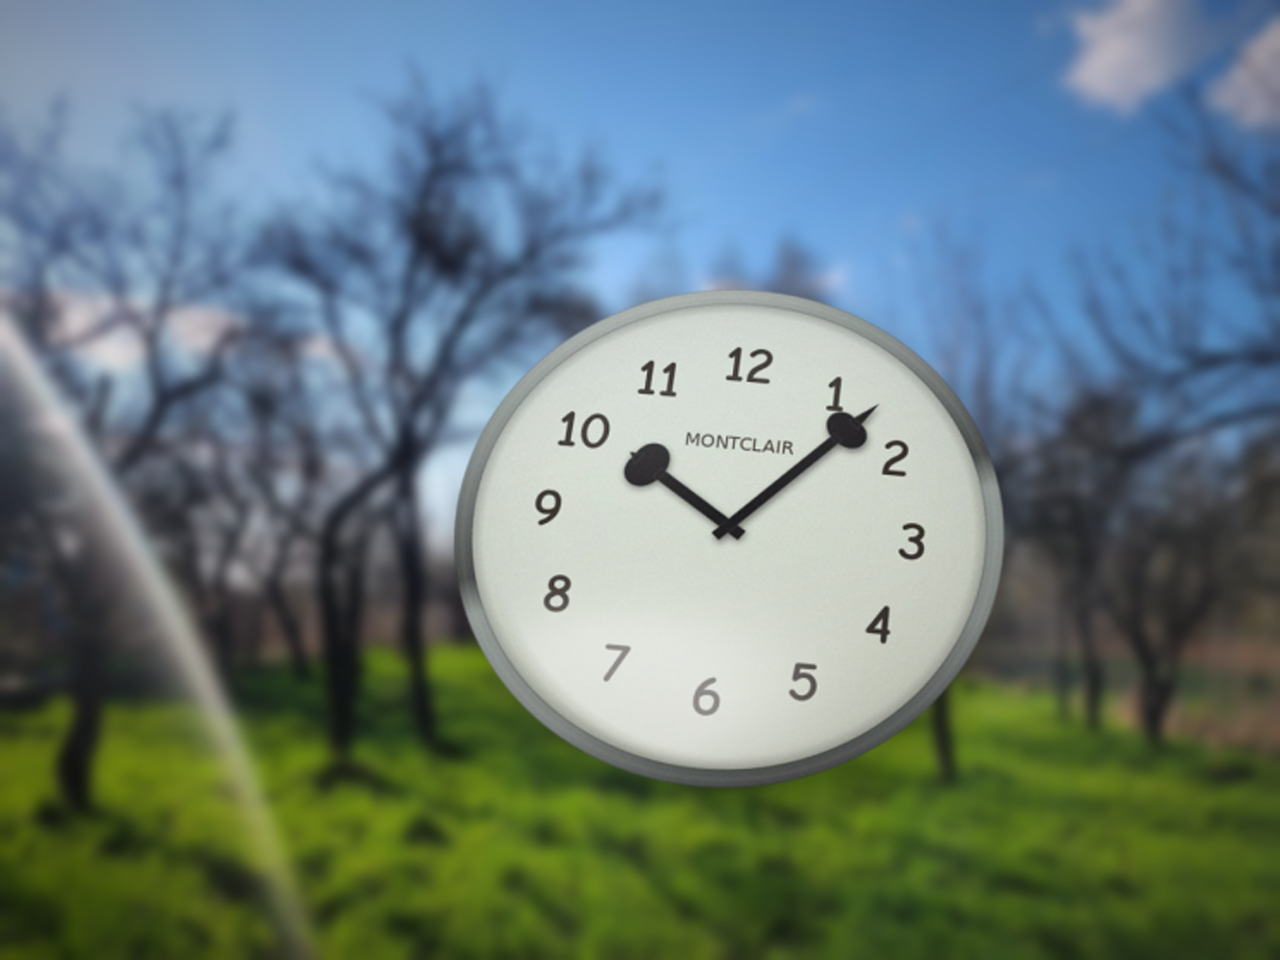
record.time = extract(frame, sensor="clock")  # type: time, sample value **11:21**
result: **10:07**
